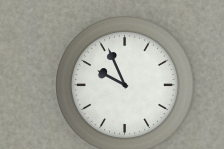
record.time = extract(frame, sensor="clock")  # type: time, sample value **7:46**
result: **9:56**
